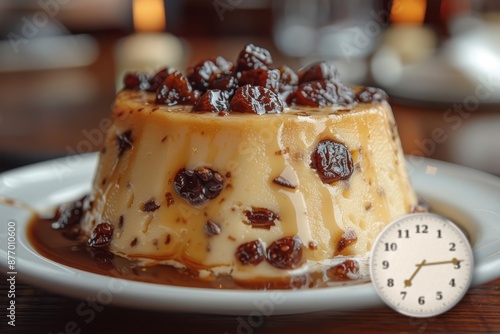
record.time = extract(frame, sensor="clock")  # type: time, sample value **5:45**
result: **7:14**
